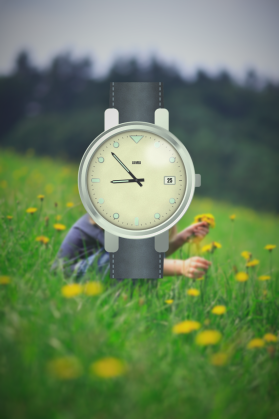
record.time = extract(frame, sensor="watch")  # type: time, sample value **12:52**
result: **8:53**
